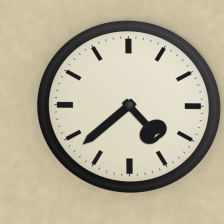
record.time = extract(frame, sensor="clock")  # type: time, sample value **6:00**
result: **4:38**
